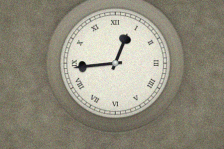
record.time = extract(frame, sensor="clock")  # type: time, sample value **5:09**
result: **12:44**
